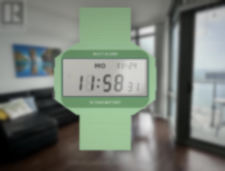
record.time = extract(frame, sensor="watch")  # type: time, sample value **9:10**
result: **11:58**
